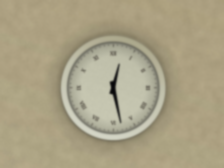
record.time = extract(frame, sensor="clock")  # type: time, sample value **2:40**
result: **12:28**
